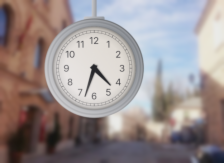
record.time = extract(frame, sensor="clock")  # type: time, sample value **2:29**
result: **4:33**
